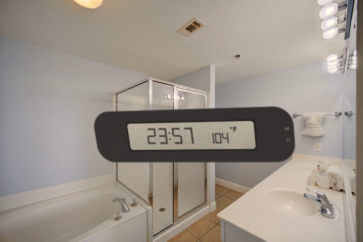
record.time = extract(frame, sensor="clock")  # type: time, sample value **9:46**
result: **23:57**
